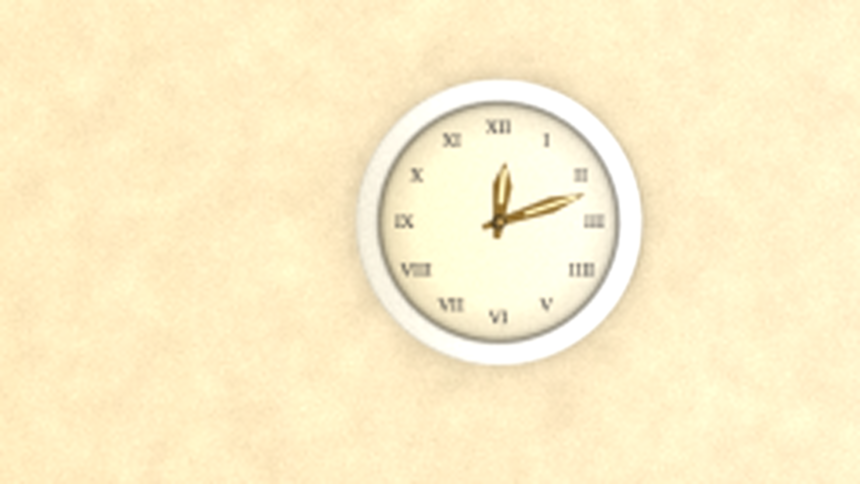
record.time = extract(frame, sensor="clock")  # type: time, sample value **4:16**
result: **12:12**
